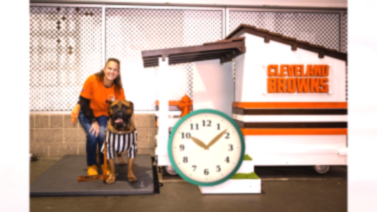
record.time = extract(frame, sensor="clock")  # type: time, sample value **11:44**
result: **10:08**
